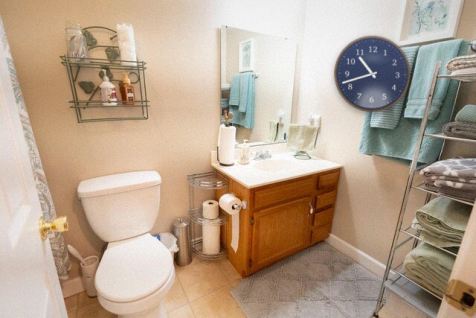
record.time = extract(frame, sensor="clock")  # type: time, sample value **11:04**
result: **10:42**
